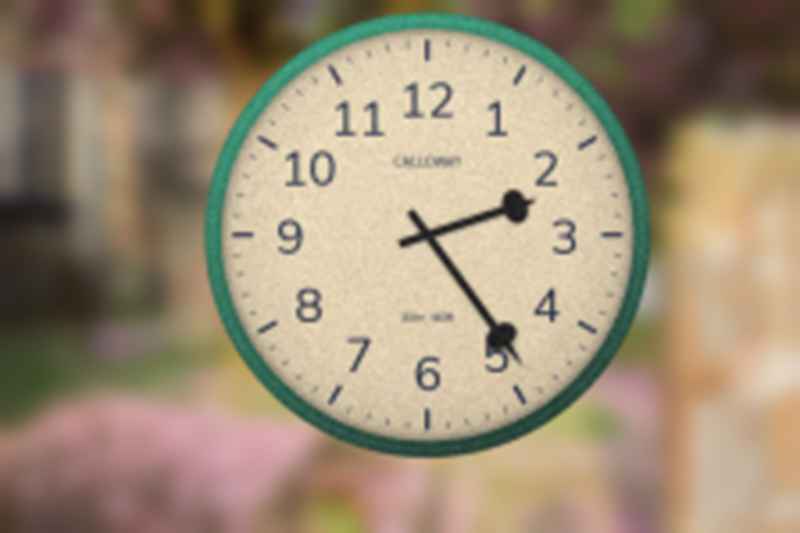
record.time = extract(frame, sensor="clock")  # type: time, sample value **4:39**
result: **2:24**
